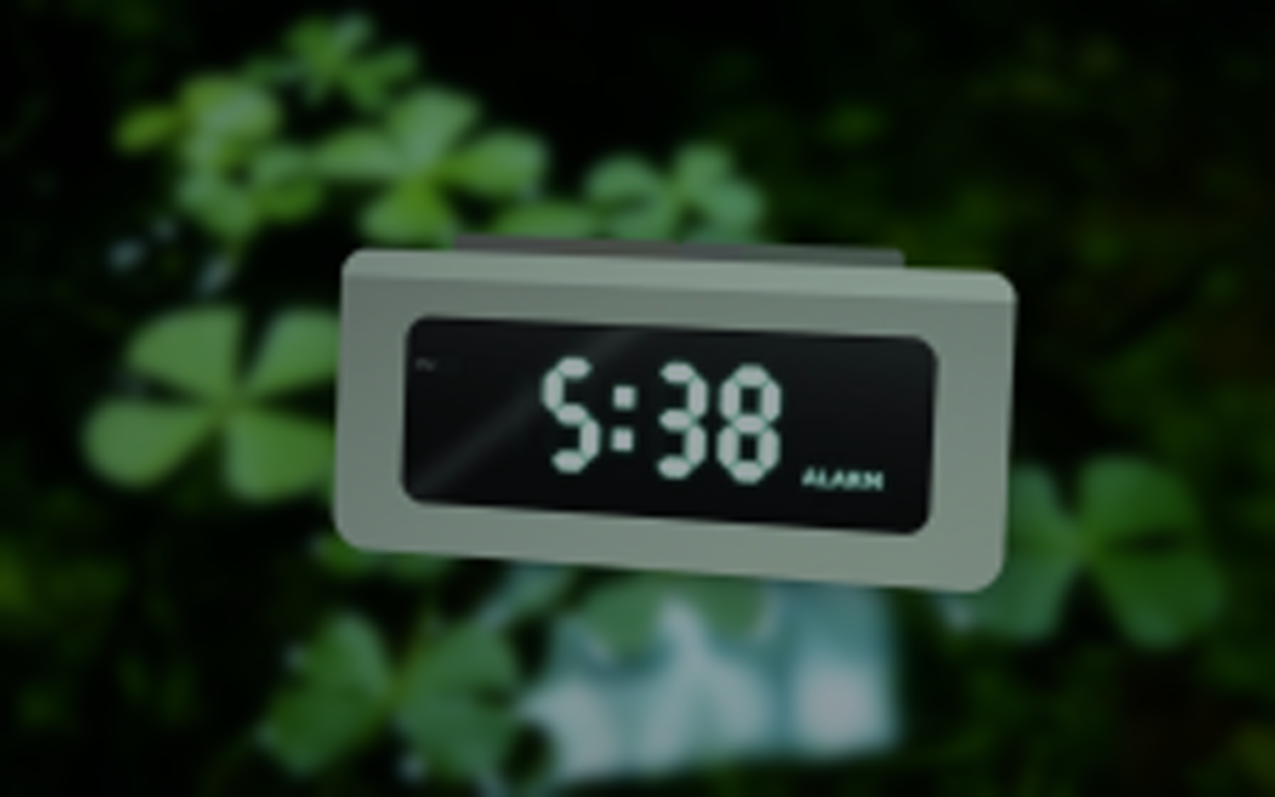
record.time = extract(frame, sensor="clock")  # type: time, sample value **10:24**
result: **5:38**
